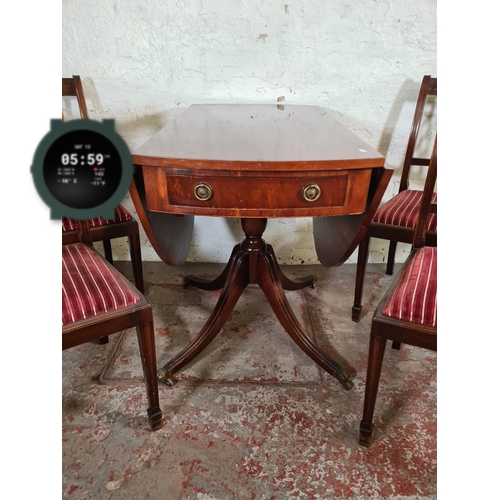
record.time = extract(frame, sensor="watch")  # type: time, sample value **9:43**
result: **5:59**
